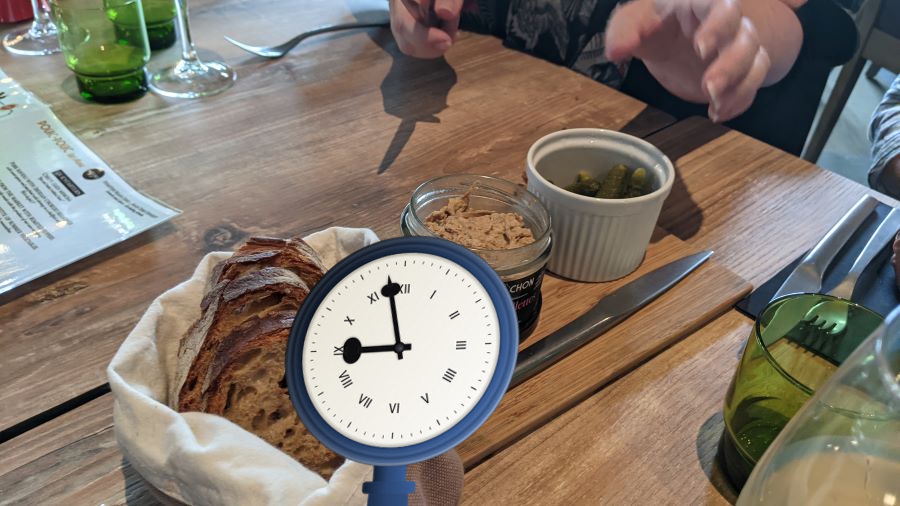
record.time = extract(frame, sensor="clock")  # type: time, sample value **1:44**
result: **8:58**
